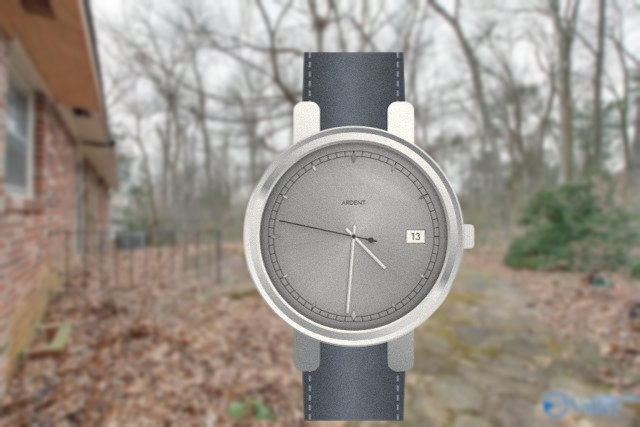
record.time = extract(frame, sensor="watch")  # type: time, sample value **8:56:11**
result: **4:30:47**
